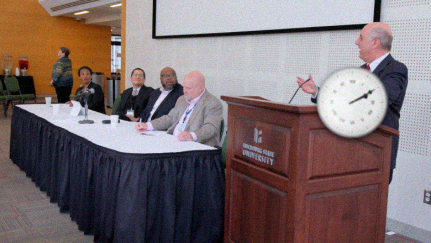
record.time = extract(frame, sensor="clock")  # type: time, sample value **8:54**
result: **2:10**
